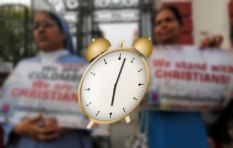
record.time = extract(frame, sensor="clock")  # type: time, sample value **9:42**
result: **6:02**
